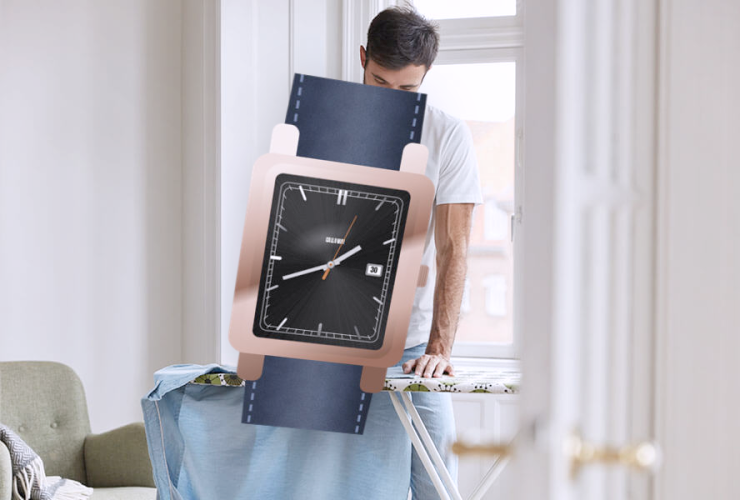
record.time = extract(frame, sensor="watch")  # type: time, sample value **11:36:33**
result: **1:41:03**
